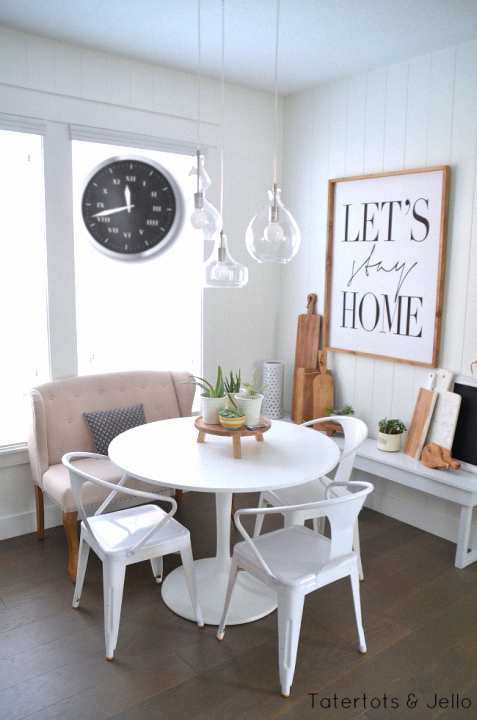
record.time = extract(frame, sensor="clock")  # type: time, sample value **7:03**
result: **11:42**
